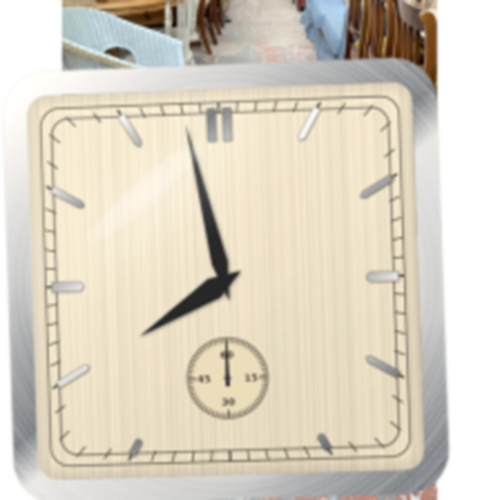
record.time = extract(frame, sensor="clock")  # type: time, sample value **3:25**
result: **7:58**
